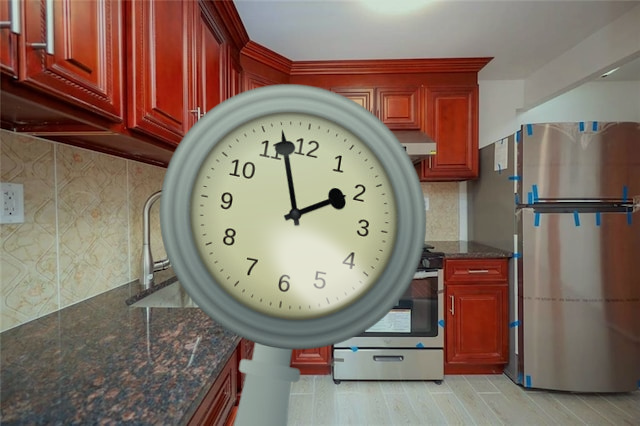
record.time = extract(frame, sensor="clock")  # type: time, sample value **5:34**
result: **1:57**
